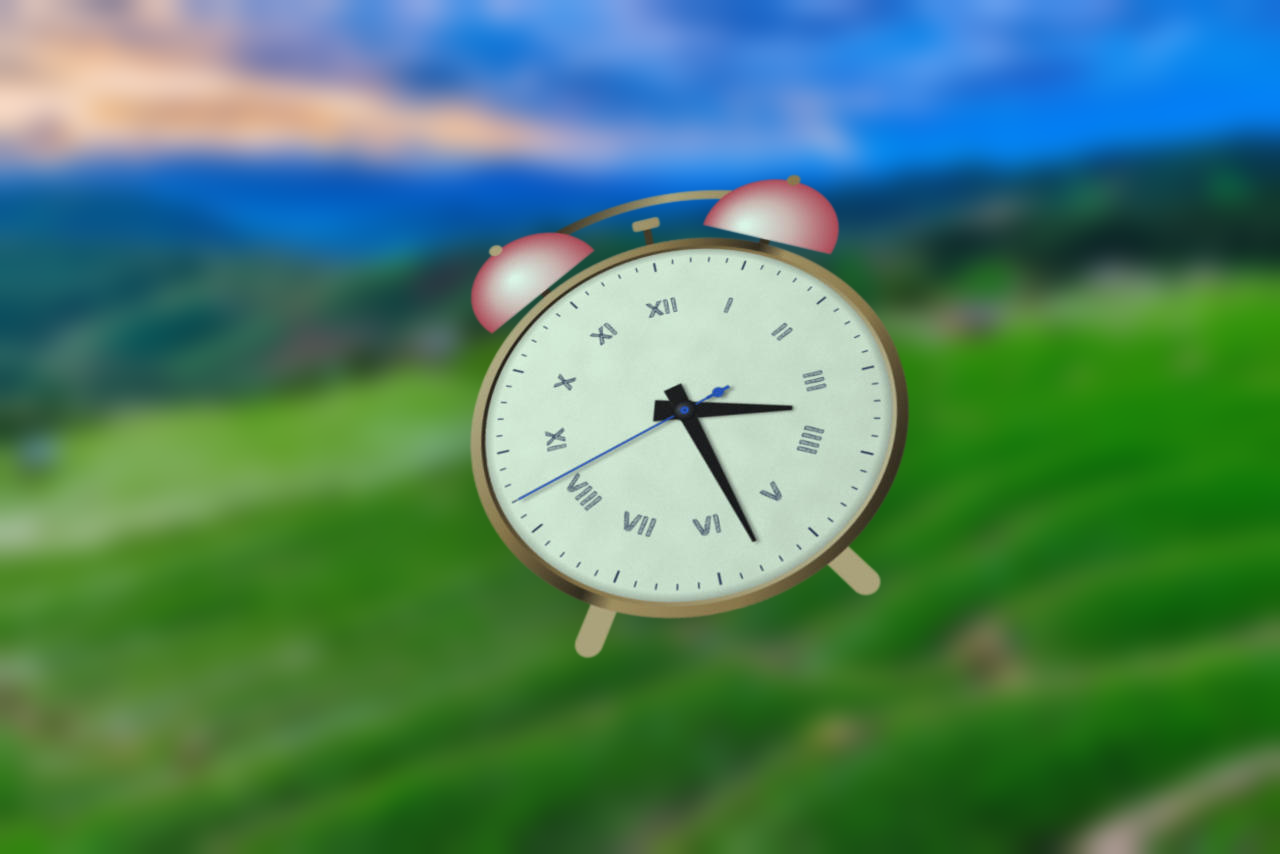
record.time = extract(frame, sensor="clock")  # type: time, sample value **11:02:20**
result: **3:27:42**
